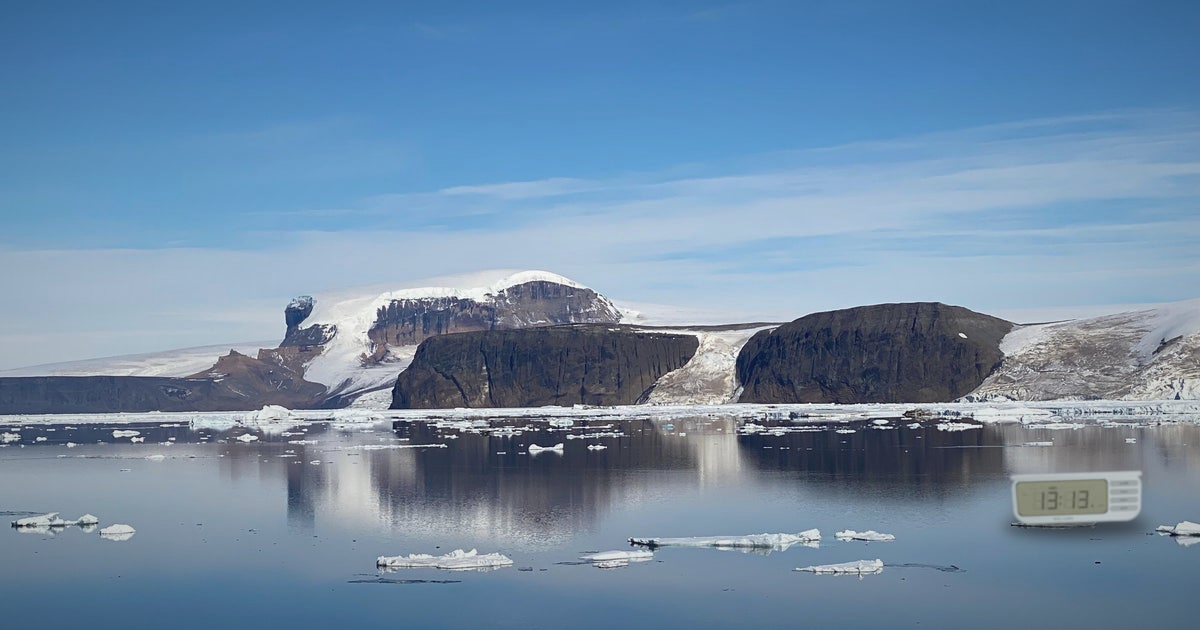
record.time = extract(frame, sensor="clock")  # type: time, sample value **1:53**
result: **13:13**
